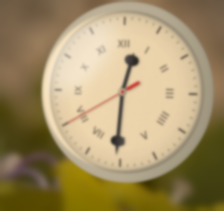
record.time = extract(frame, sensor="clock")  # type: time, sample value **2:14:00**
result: **12:30:40**
